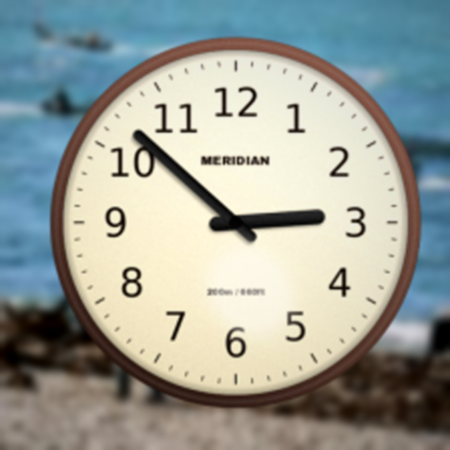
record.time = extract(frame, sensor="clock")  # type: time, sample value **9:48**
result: **2:52**
